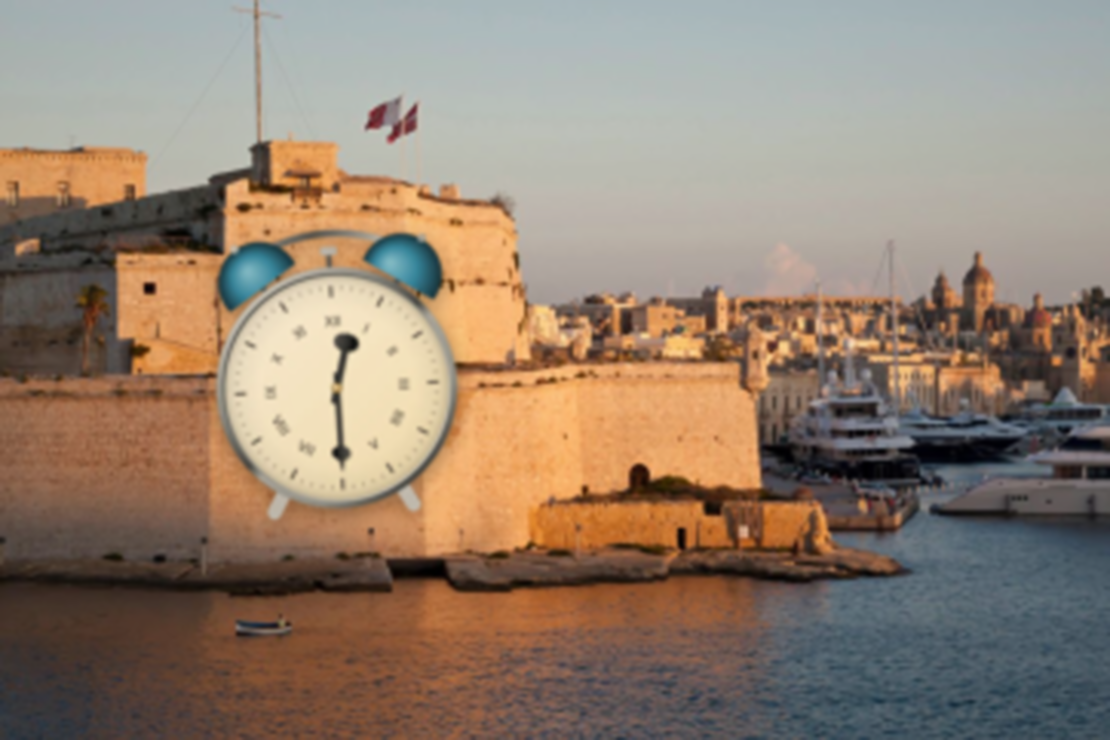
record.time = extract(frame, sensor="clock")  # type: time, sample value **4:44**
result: **12:30**
